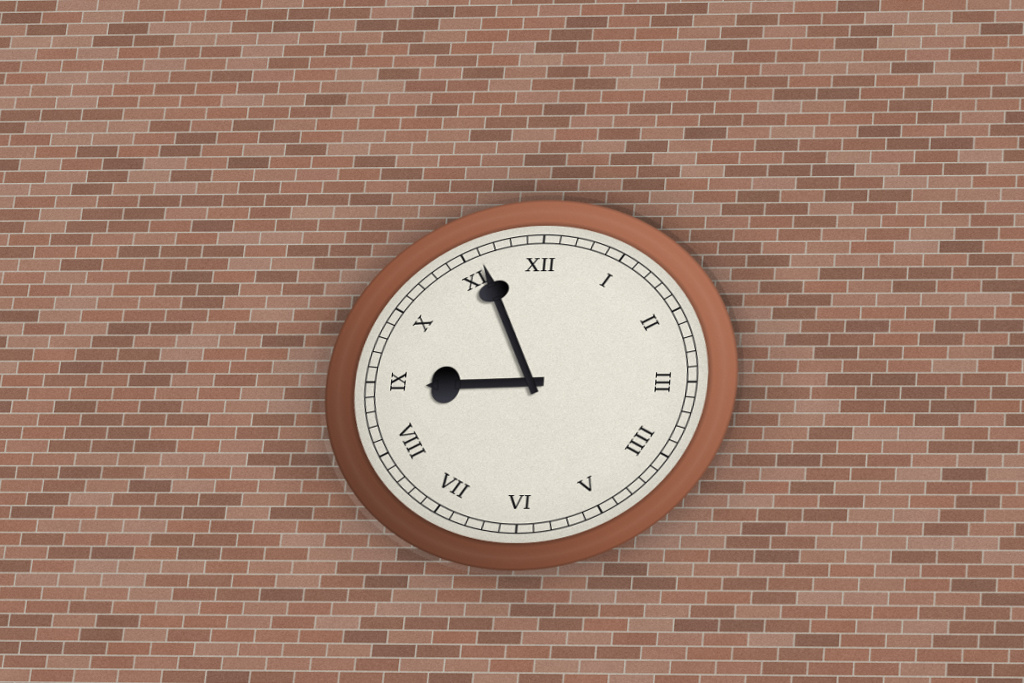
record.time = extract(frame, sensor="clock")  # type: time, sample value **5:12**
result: **8:56**
